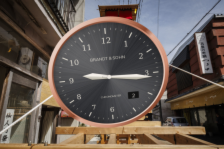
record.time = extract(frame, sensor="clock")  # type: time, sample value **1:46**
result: **9:16**
